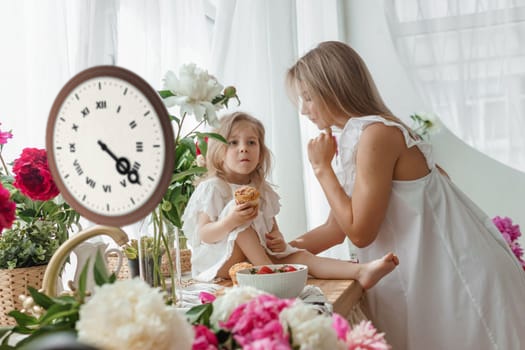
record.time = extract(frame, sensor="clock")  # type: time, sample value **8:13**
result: **4:22**
